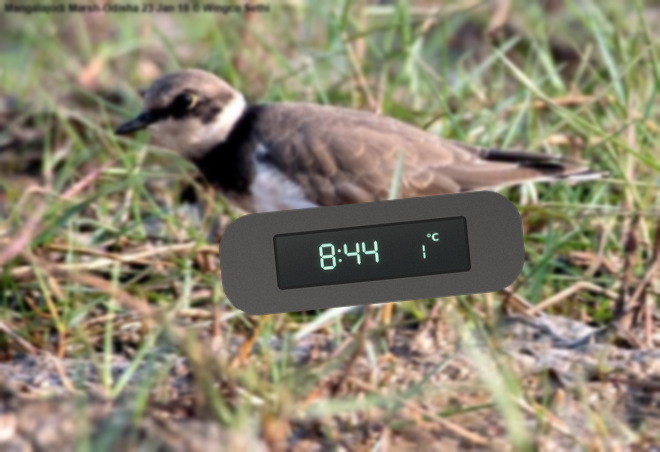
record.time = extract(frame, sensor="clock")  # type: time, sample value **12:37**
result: **8:44**
